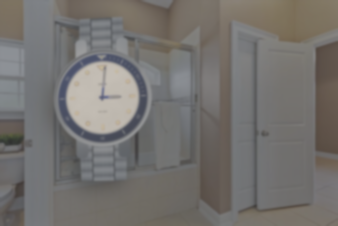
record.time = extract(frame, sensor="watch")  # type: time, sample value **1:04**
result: **3:01**
